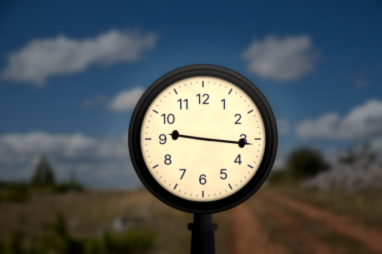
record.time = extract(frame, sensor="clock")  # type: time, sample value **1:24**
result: **9:16**
